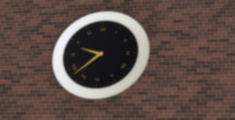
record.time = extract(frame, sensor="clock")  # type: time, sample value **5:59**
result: **9:38**
